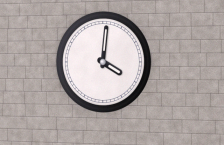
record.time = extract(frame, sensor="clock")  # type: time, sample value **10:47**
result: **4:01**
